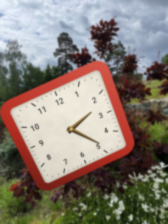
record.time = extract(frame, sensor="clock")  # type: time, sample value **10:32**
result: **2:24**
